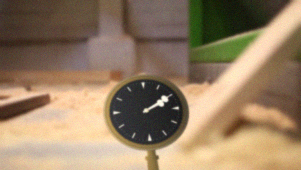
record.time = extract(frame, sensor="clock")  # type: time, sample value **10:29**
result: **2:10**
